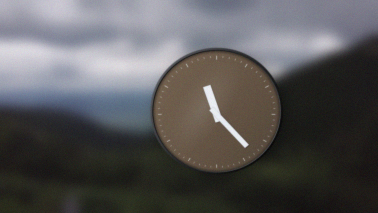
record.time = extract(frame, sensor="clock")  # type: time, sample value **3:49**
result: **11:23**
